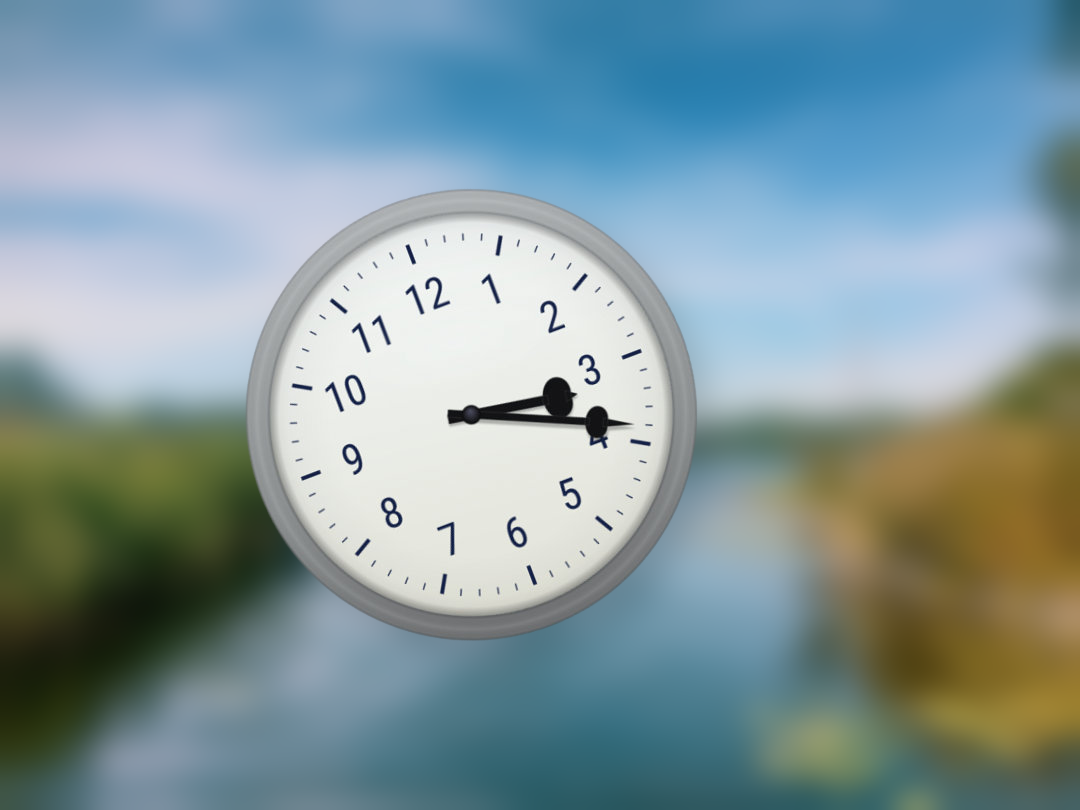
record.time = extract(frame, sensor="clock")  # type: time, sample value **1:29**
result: **3:19**
